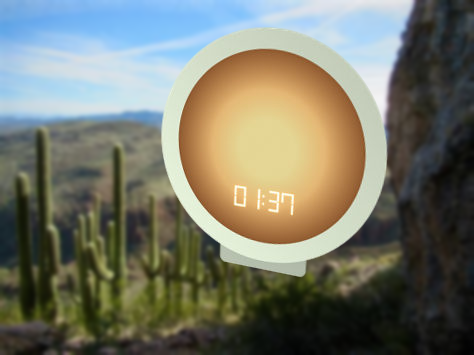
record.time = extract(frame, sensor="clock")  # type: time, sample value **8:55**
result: **1:37**
